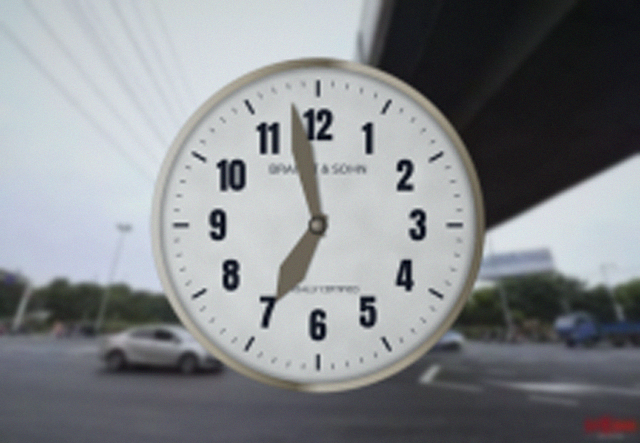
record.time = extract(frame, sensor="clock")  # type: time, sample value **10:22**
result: **6:58**
